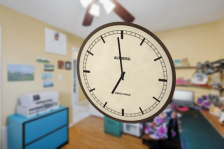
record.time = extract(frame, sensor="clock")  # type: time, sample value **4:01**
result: **6:59**
